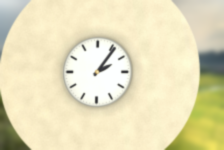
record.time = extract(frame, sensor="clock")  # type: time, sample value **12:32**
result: **2:06**
